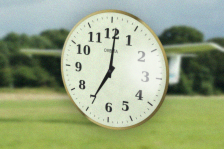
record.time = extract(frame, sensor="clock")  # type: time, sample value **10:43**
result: **7:01**
